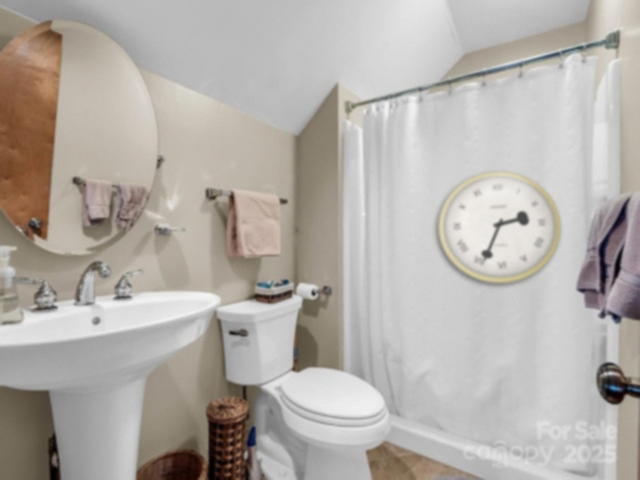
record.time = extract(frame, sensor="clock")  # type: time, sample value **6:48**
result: **2:34**
